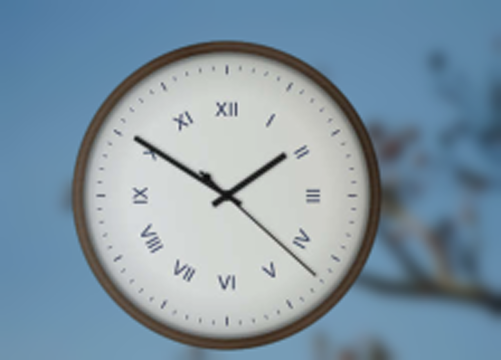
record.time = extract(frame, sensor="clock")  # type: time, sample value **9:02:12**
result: **1:50:22**
